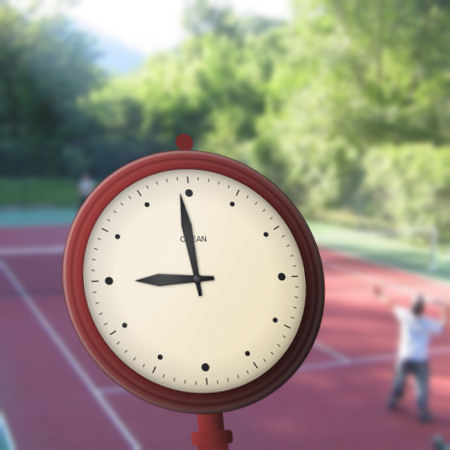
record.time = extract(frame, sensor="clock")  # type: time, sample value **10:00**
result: **8:59**
